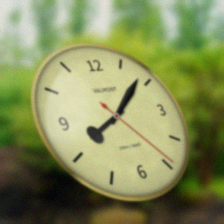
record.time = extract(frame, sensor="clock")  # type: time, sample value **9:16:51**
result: **8:08:24**
